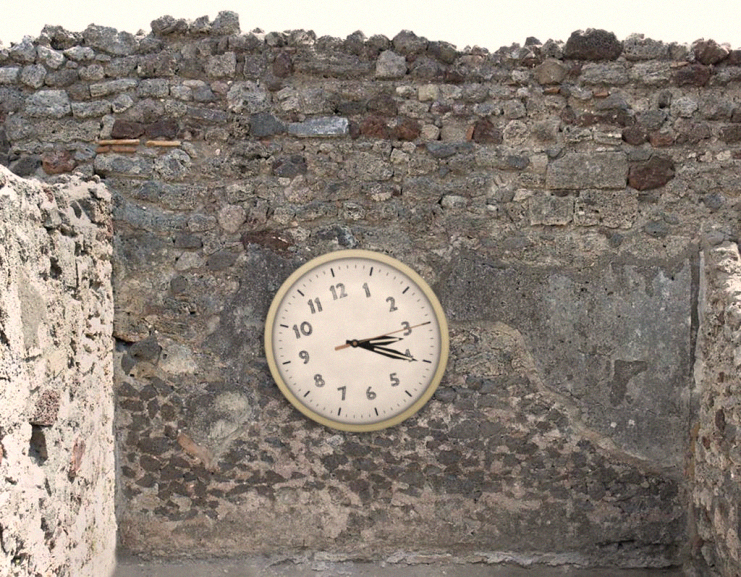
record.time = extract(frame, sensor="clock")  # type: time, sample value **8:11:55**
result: **3:20:15**
